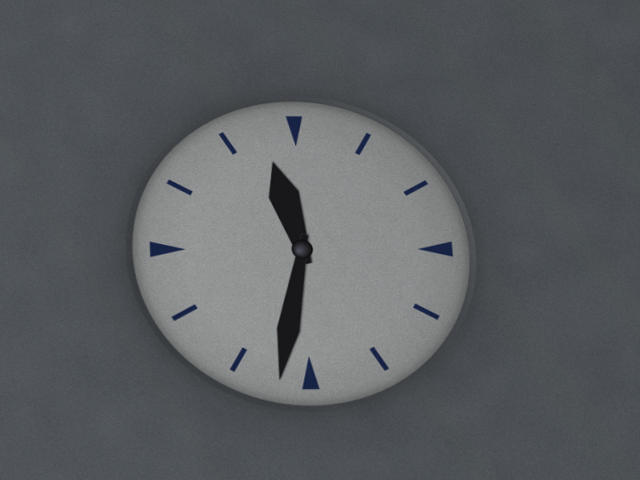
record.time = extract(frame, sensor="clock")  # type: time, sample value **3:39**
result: **11:32**
